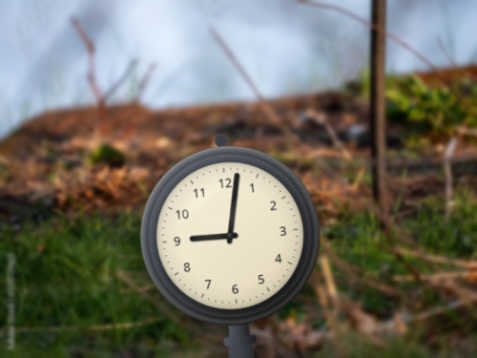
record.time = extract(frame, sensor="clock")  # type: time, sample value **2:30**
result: **9:02**
